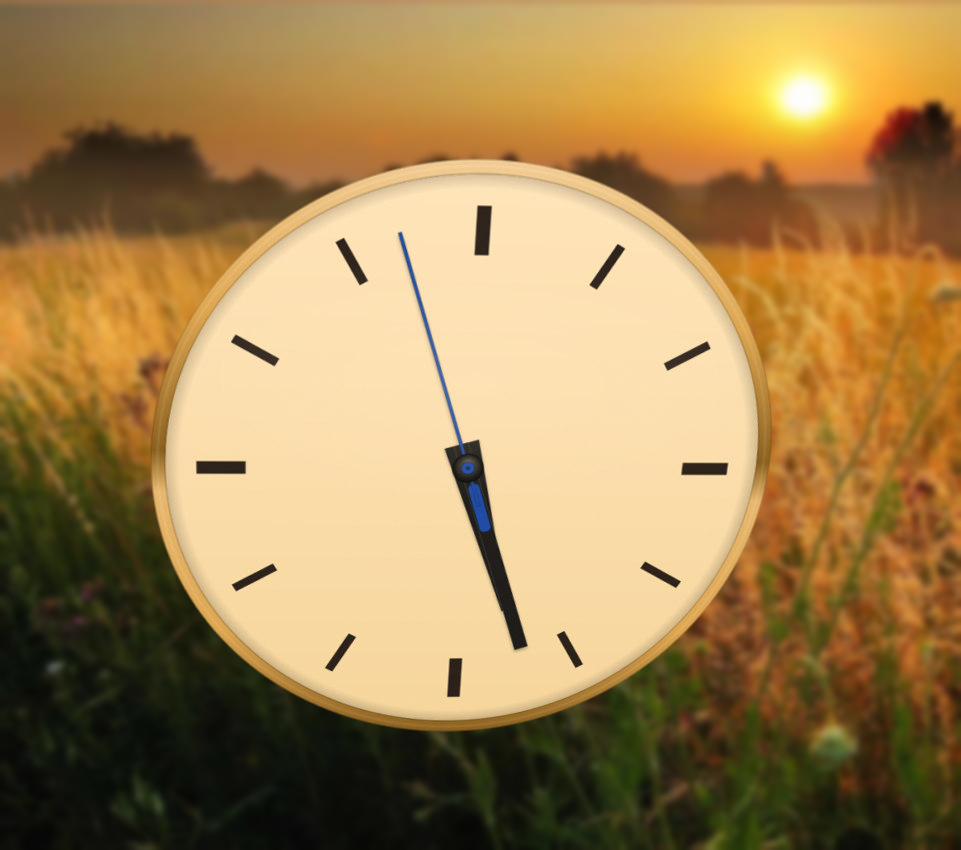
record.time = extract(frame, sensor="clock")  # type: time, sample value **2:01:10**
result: **5:26:57**
